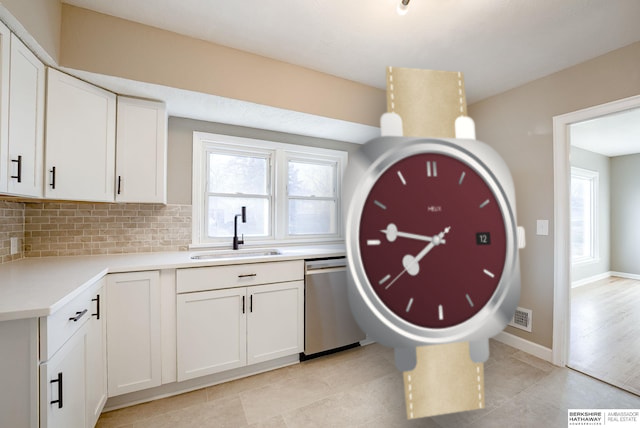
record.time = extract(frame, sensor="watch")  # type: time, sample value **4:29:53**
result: **7:46:39**
